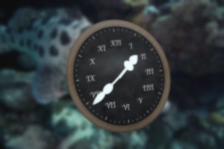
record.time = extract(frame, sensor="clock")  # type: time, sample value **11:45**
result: **1:39**
